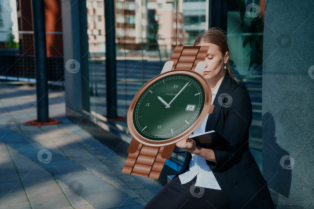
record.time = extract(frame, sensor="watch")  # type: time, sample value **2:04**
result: **10:04**
